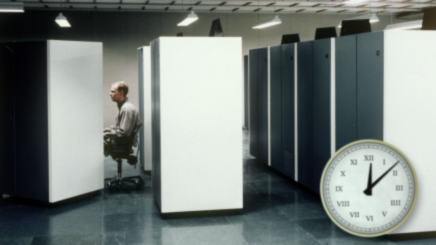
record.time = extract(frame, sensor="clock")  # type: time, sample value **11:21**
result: **12:08**
